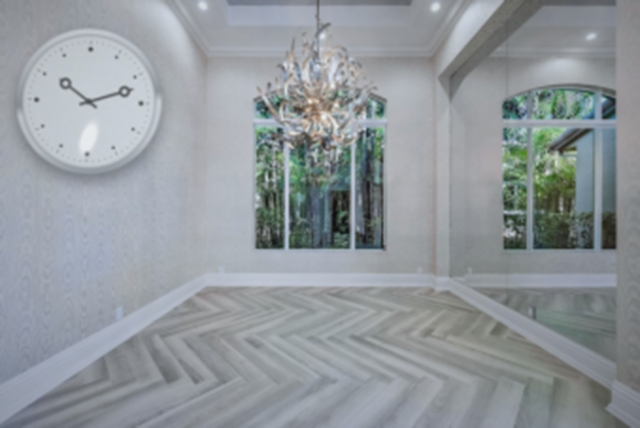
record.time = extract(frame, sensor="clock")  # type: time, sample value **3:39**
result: **10:12**
